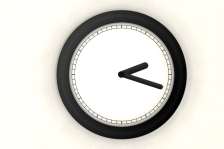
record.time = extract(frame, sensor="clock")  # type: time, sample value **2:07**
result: **2:18**
